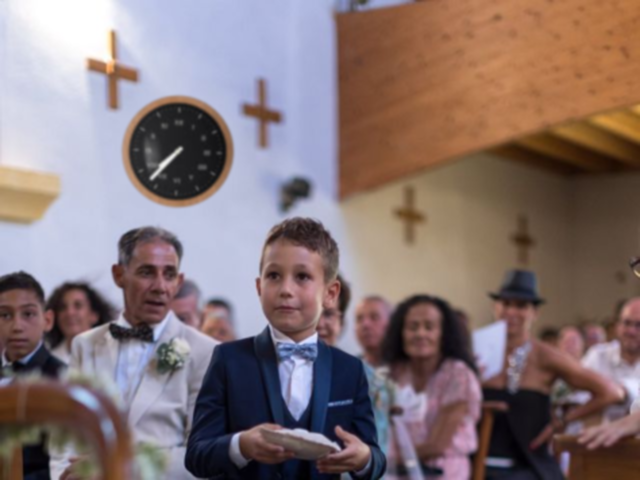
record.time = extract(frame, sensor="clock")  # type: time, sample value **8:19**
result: **7:37**
